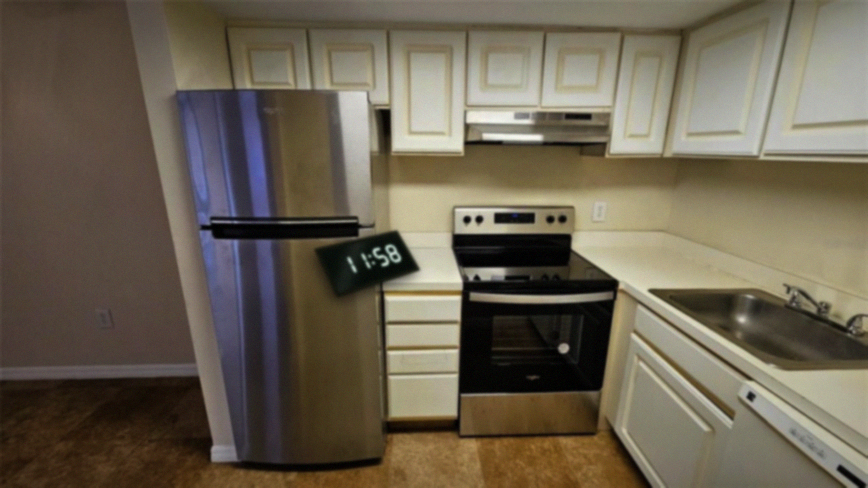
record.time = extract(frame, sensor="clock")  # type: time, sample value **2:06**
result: **11:58**
